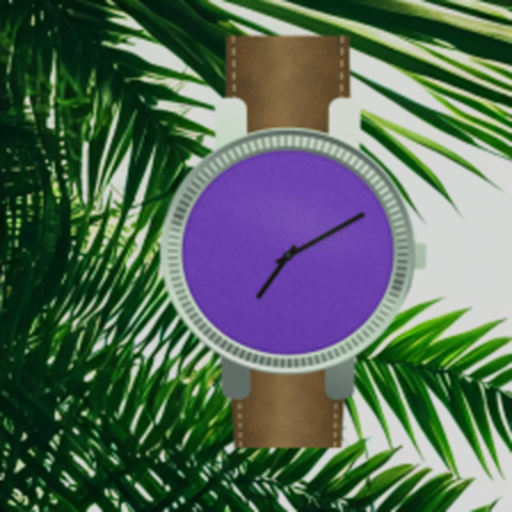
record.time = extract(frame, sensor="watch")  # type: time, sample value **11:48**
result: **7:10**
